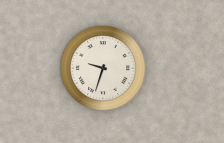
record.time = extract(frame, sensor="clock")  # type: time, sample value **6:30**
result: **9:33**
